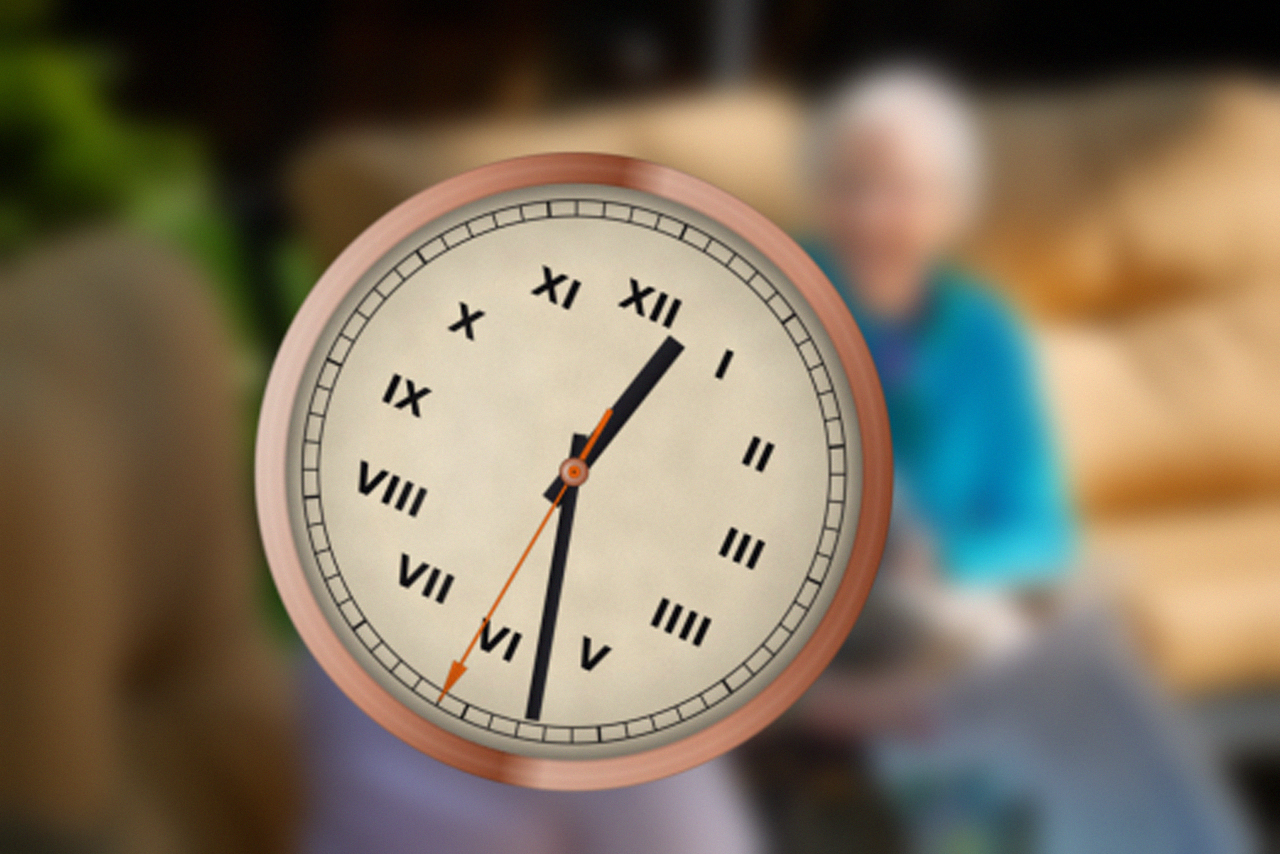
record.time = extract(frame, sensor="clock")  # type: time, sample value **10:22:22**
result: **12:27:31**
